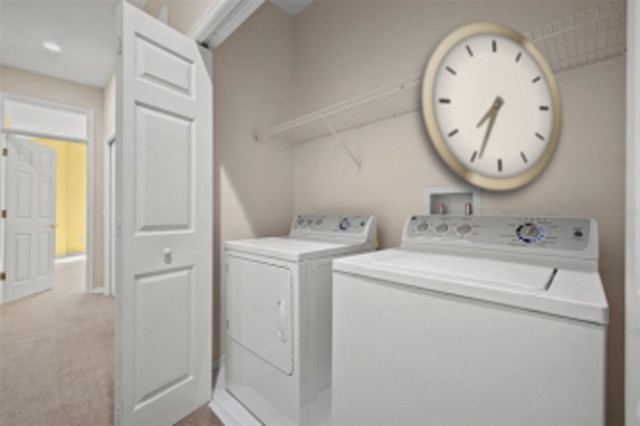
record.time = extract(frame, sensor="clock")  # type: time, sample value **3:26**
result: **7:34**
